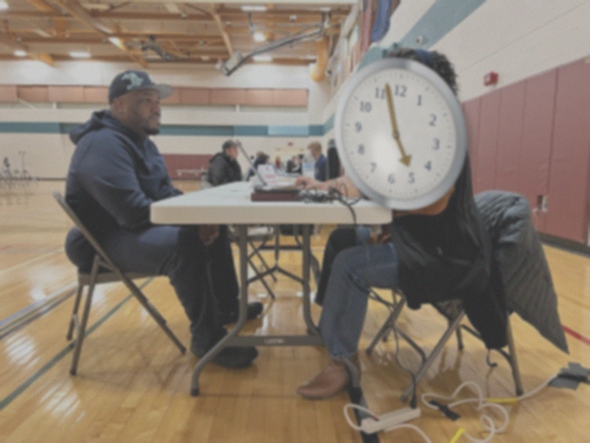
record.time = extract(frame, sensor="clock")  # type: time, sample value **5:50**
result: **4:57**
